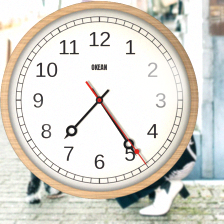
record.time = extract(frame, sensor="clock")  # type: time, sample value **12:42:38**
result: **7:24:24**
